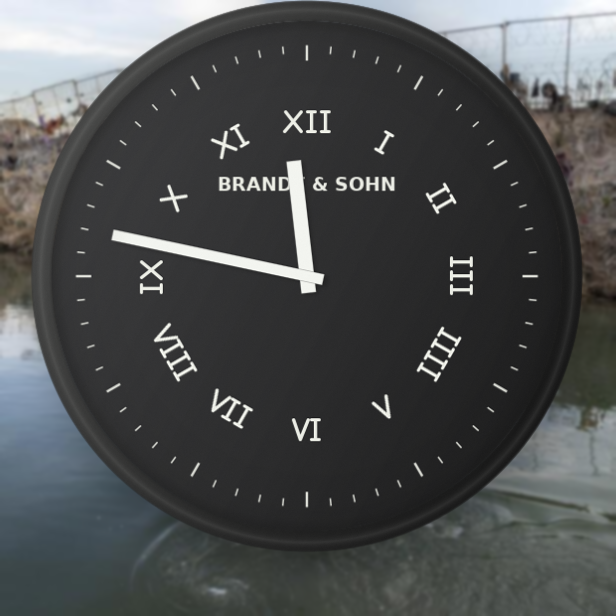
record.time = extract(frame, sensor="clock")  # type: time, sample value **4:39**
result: **11:47**
